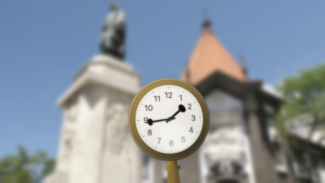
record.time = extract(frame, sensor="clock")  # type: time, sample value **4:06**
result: **1:44**
